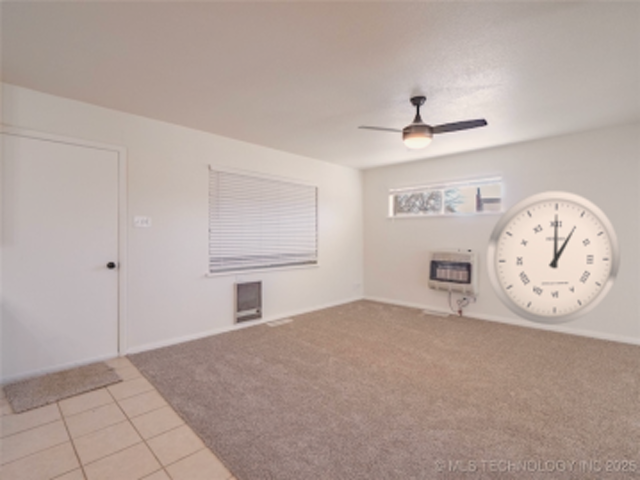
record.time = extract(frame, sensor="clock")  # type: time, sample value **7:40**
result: **1:00**
